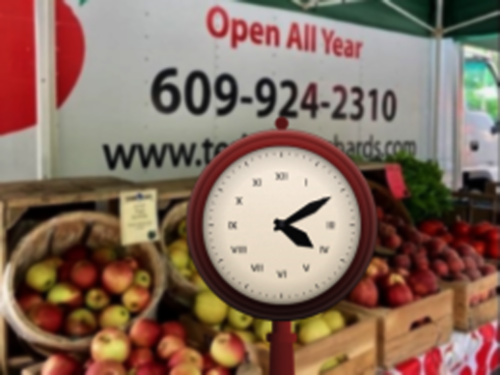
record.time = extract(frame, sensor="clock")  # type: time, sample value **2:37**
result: **4:10**
